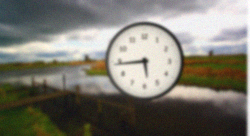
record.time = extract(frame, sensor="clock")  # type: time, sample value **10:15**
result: **5:44**
